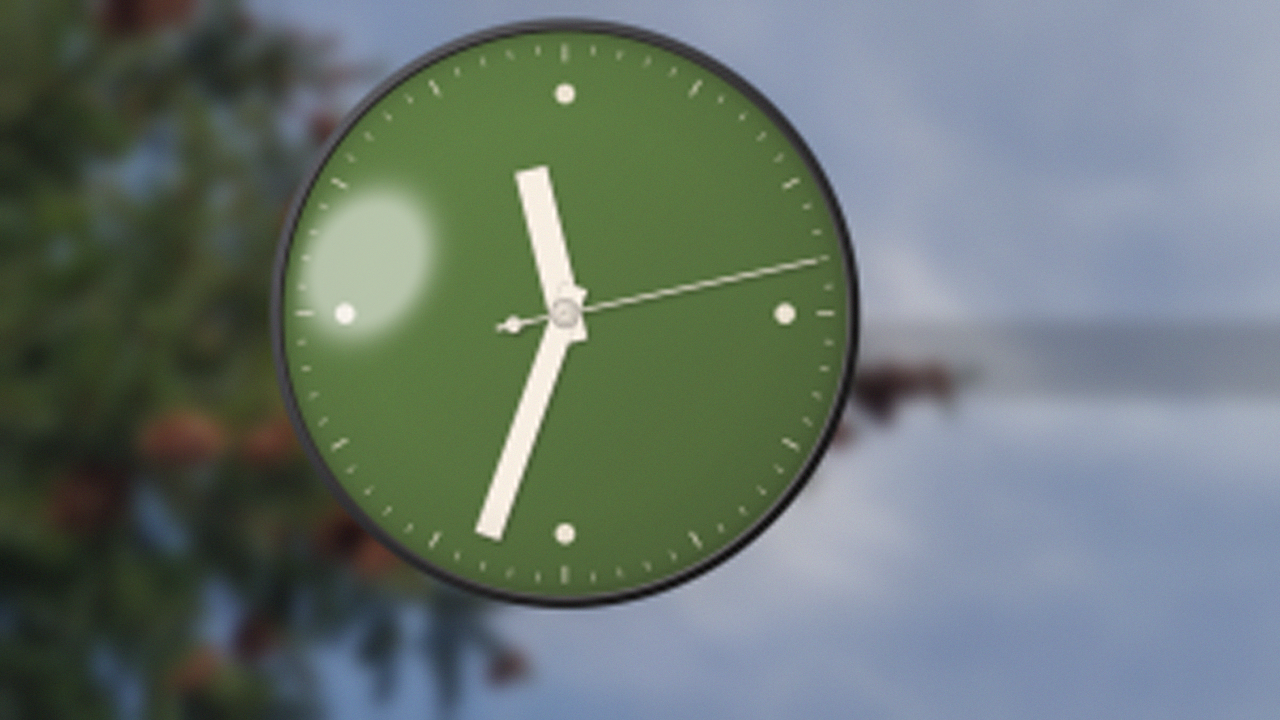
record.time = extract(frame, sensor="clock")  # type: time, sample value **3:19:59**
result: **11:33:13**
